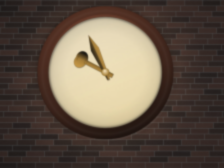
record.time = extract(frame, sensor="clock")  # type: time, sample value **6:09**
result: **9:56**
